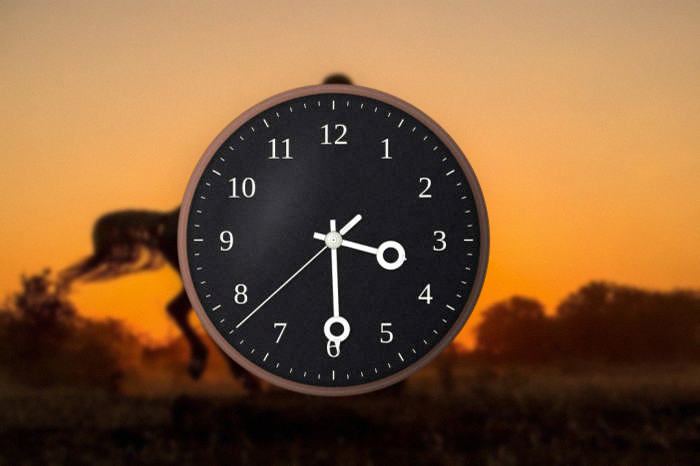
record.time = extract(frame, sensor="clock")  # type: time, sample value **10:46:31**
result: **3:29:38**
